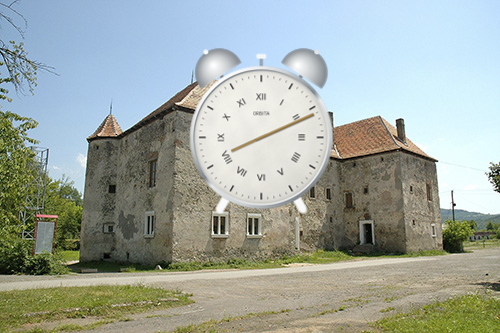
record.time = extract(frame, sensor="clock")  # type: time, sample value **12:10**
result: **8:11**
